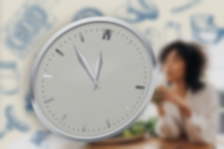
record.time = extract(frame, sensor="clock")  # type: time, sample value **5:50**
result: **11:53**
